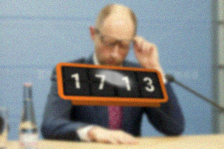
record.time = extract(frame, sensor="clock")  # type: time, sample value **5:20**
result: **17:13**
